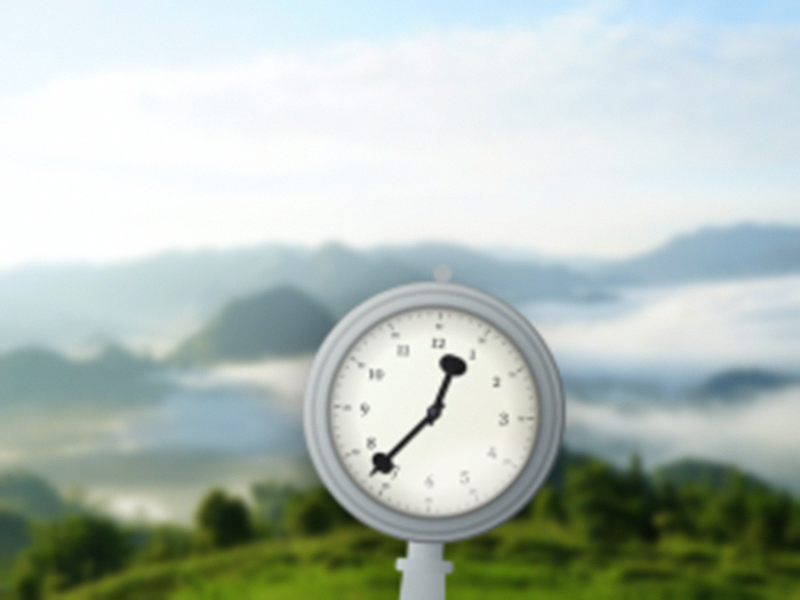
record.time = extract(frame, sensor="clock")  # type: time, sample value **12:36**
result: **12:37**
